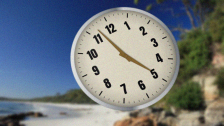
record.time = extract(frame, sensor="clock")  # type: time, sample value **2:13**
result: **4:57**
